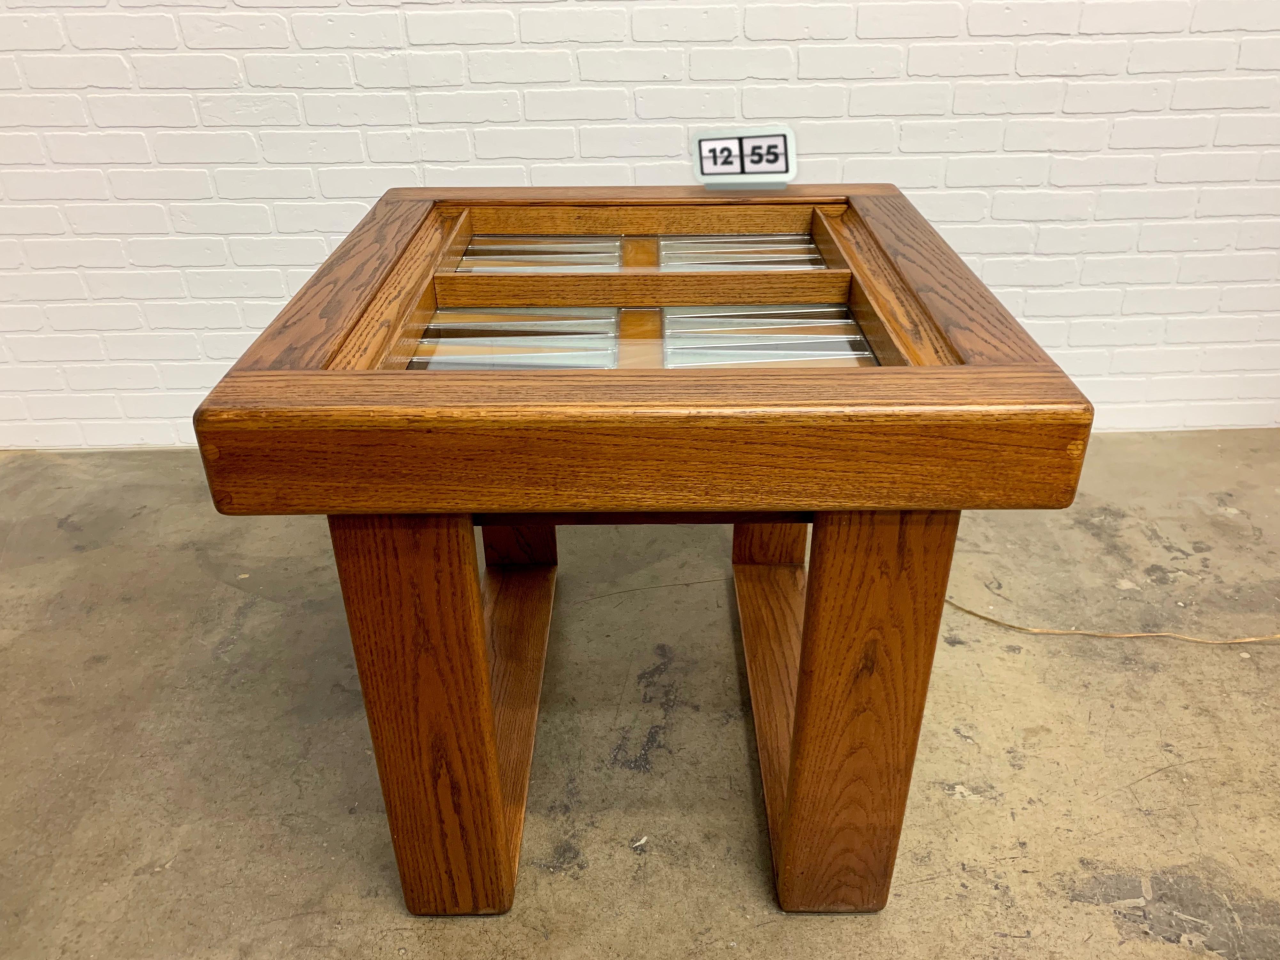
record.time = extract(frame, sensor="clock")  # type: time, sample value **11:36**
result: **12:55**
